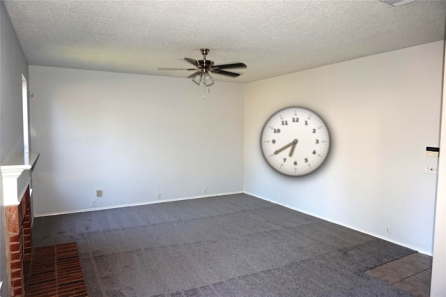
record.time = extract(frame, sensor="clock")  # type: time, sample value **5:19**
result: **6:40**
